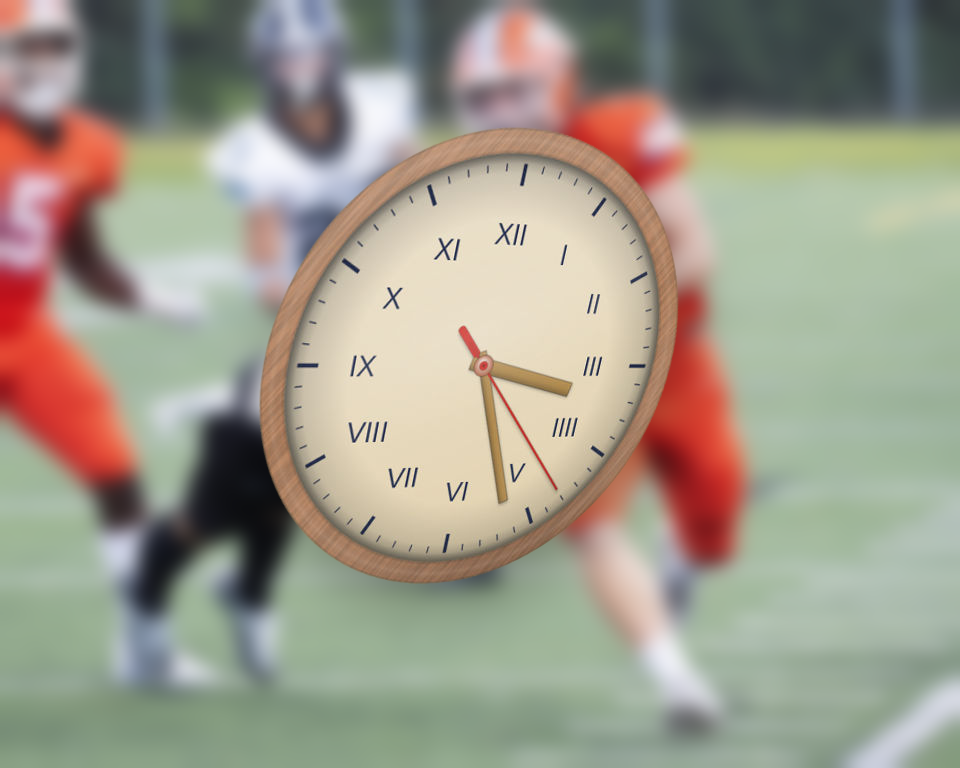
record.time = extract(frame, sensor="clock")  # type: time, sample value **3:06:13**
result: **3:26:23**
